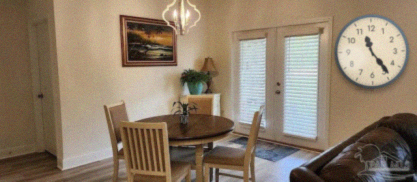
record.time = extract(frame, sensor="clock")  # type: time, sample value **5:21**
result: **11:24**
